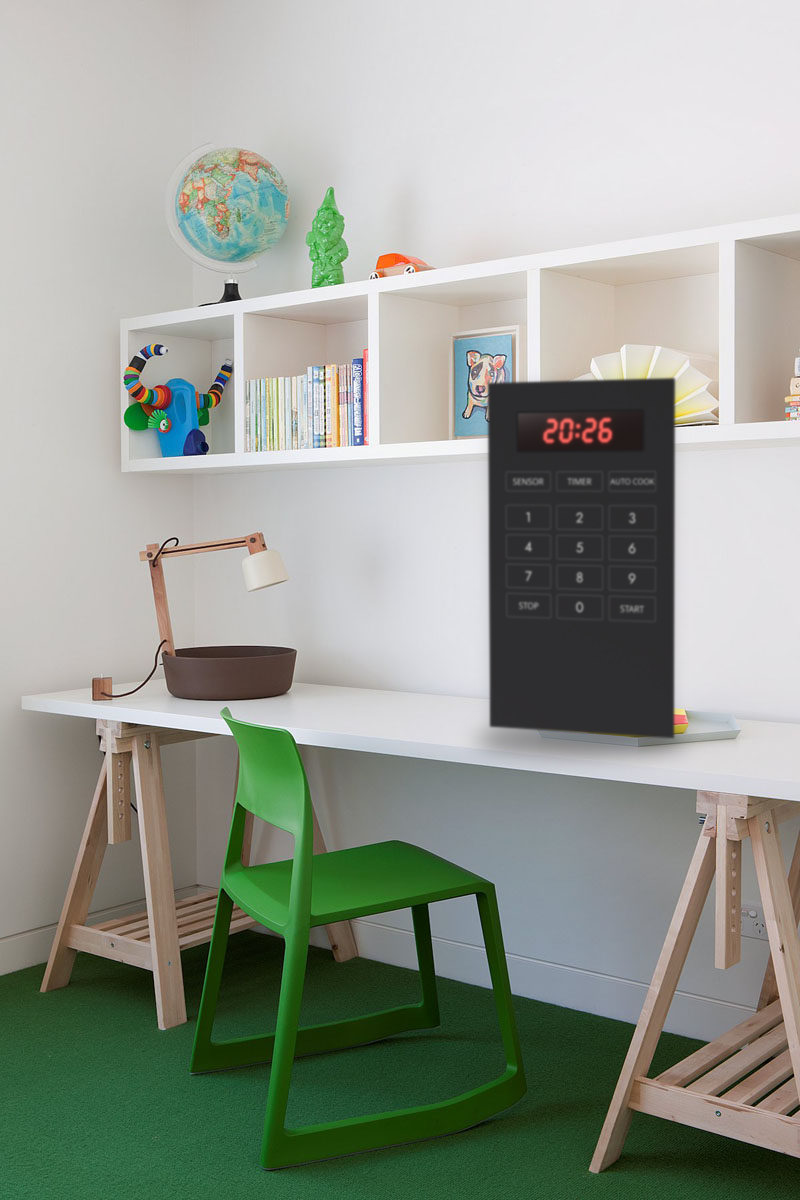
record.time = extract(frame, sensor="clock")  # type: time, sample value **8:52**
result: **20:26**
